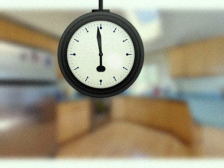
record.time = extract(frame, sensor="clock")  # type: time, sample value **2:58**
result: **5:59**
